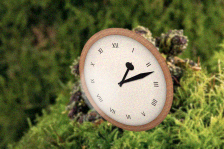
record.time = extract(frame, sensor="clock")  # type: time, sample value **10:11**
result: **1:12**
